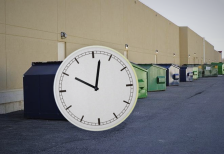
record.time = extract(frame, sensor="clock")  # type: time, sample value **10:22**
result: **10:02**
